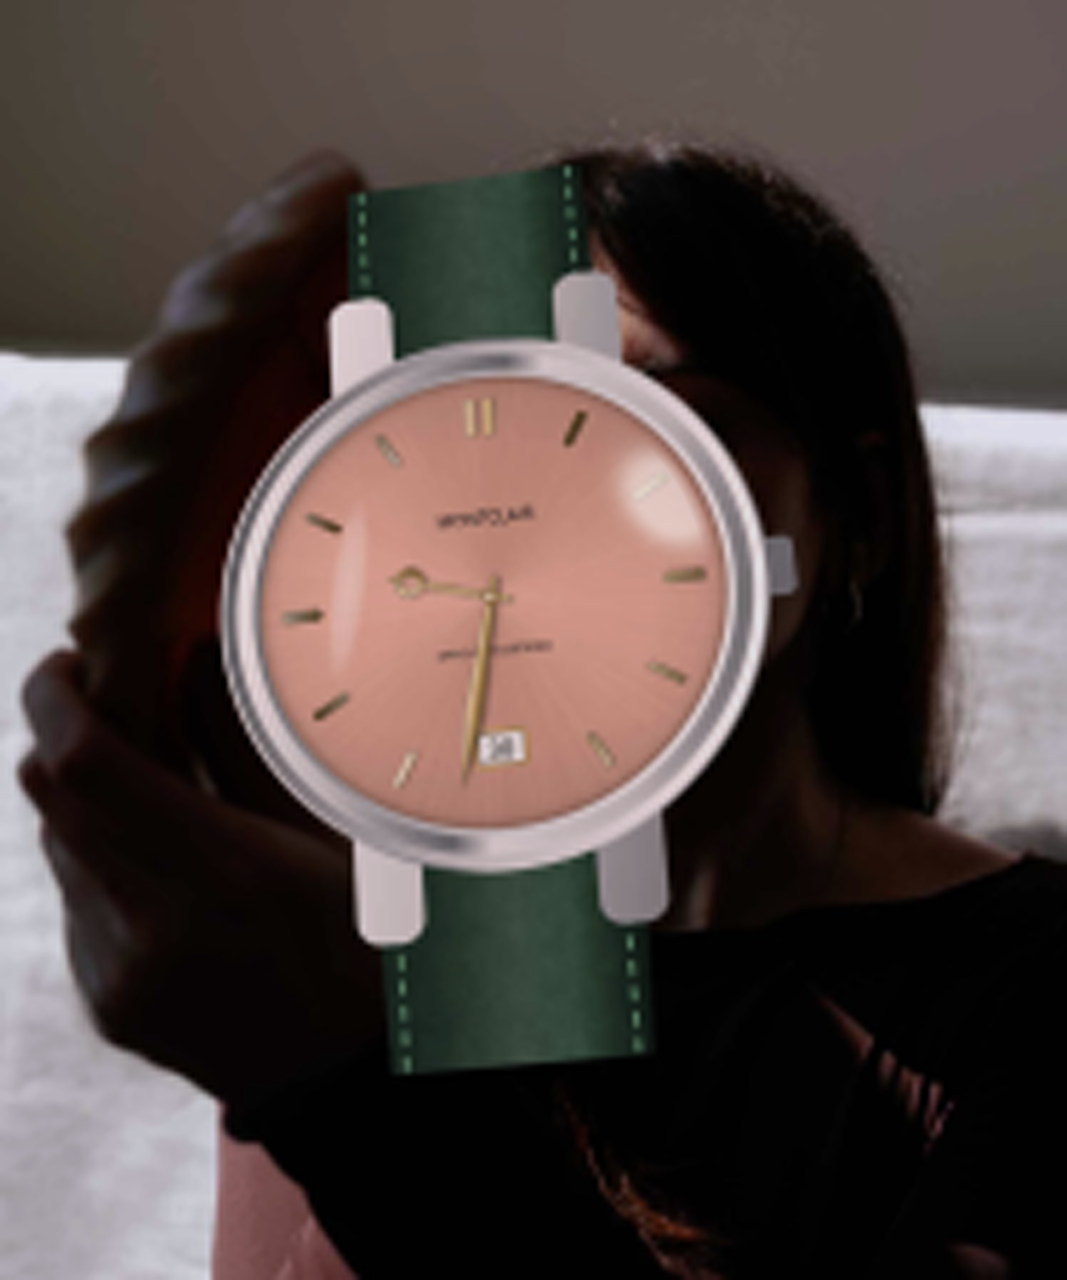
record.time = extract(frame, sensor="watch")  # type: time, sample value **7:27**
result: **9:32**
